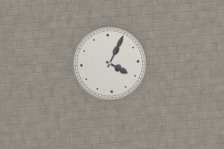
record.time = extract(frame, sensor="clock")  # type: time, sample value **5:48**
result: **4:05**
